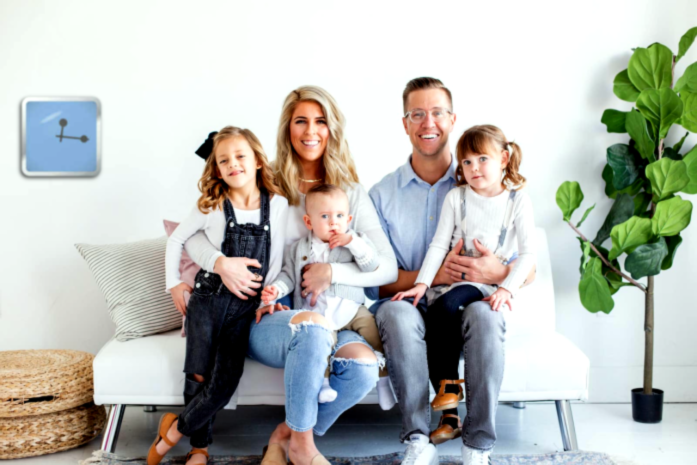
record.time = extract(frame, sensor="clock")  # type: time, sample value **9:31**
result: **12:16**
